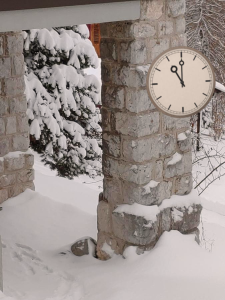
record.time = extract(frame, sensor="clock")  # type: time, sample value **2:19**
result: **11:00**
